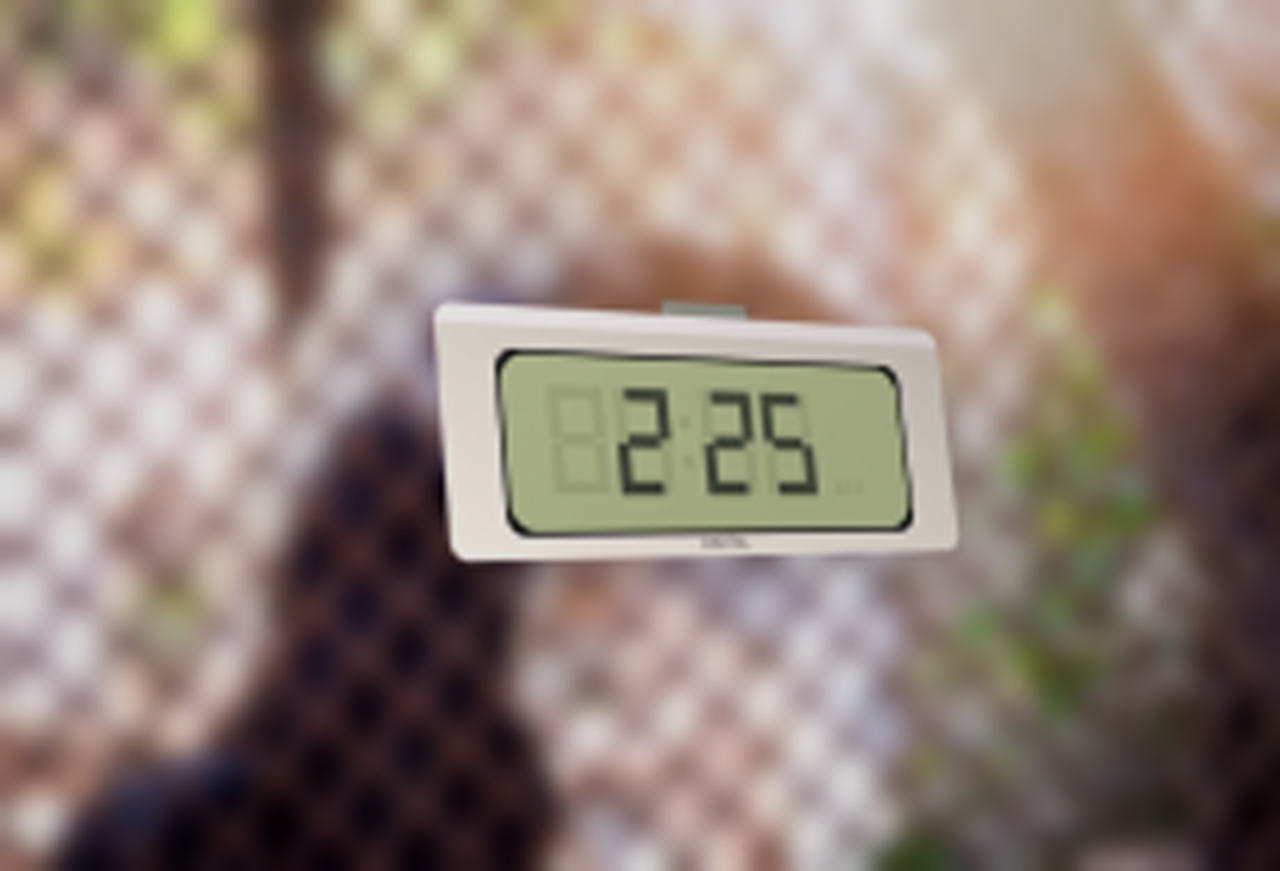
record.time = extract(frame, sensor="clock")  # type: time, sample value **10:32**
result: **2:25**
